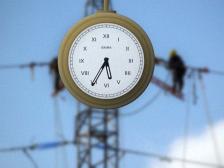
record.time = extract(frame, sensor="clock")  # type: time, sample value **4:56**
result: **5:35**
